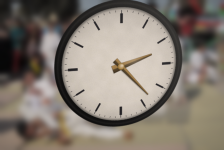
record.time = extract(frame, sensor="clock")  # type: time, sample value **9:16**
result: **2:23**
